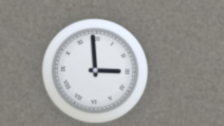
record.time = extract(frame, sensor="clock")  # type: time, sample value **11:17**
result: **2:59**
